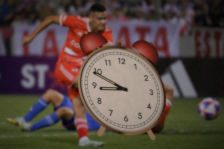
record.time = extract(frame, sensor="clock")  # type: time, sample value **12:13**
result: **8:49**
